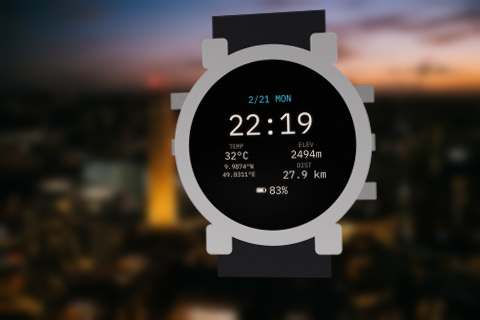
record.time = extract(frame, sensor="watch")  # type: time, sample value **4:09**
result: **22:19**
